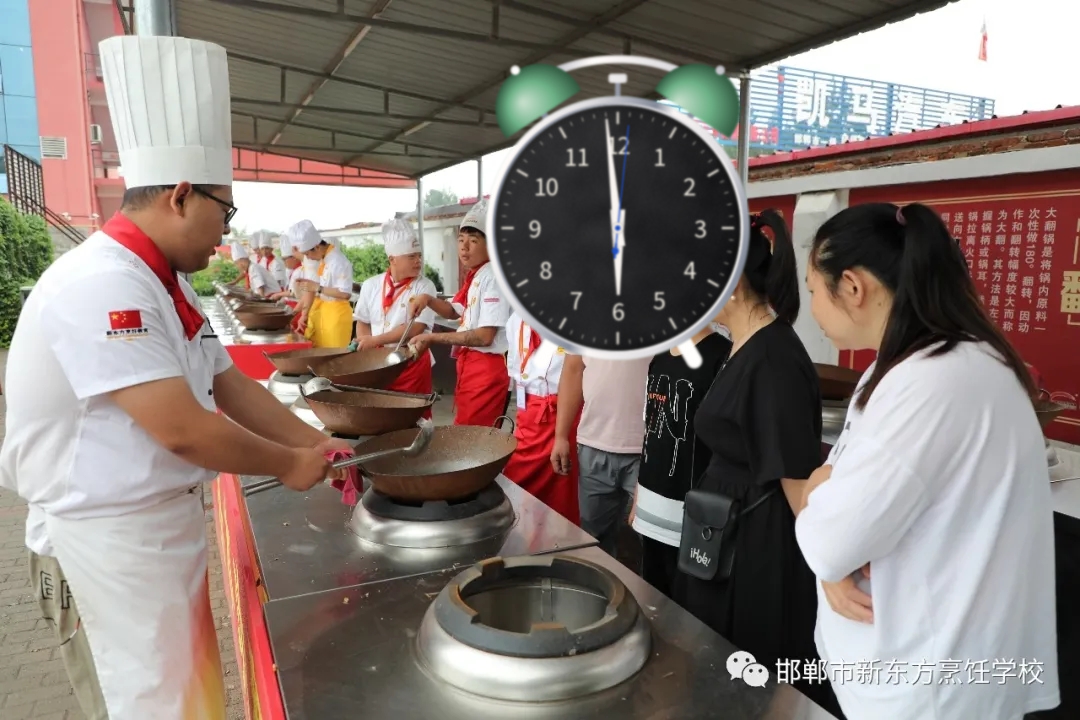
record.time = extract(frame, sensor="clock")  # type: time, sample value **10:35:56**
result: **5:59:01**
